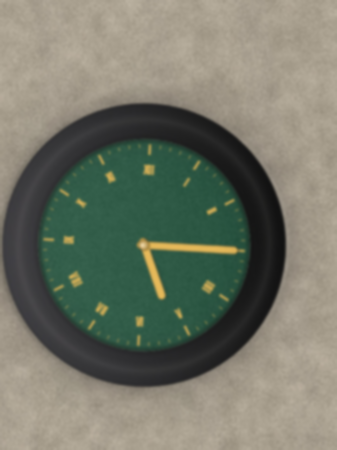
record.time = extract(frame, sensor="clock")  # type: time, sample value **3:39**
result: **5:15**
